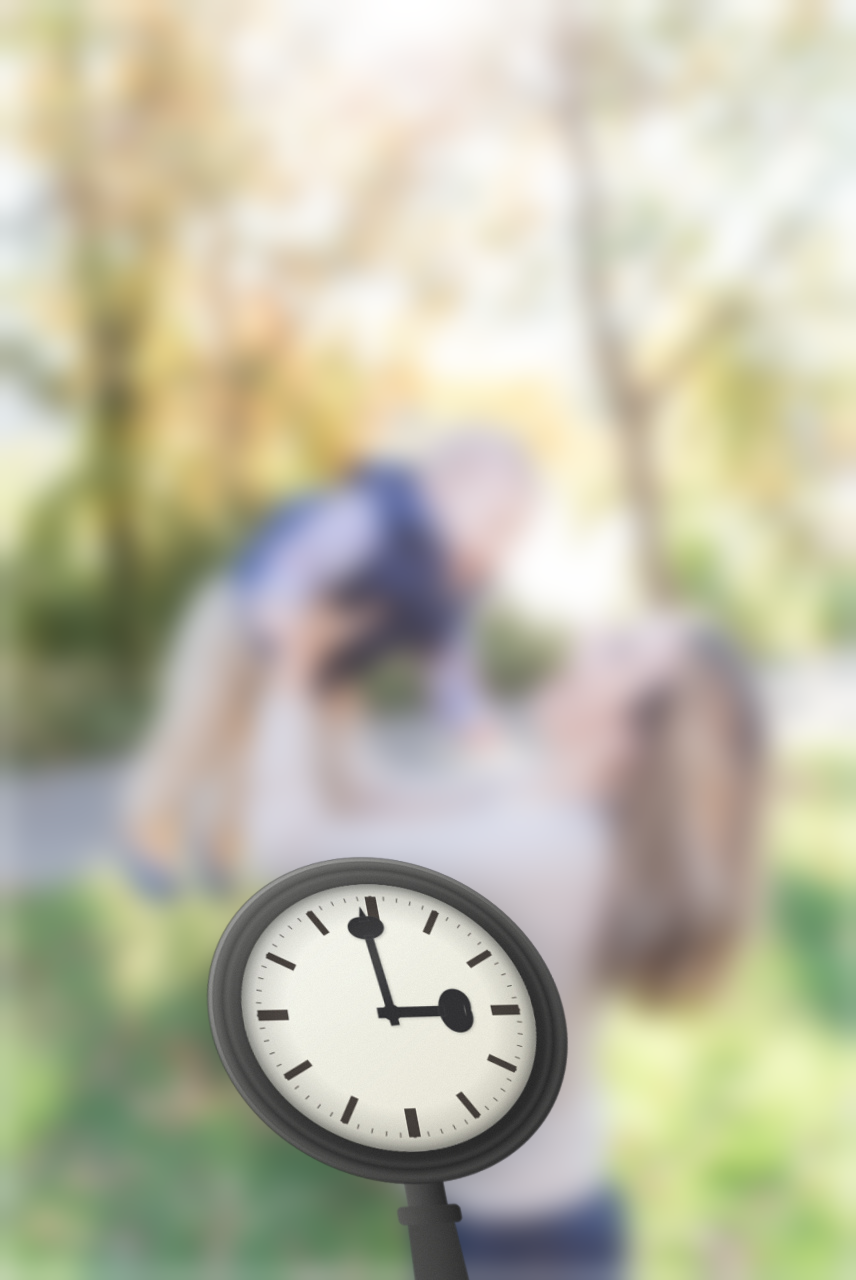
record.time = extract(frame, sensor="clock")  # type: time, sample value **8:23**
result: **2:59**
